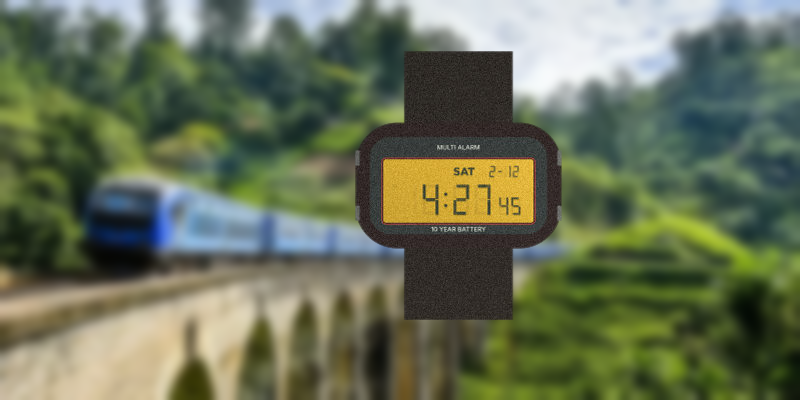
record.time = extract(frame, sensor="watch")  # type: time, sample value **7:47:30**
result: **4:27:45**
